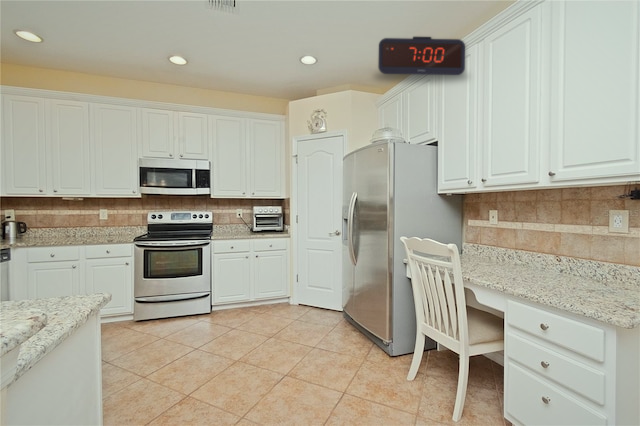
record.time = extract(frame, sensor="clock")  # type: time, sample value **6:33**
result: **7:00**
